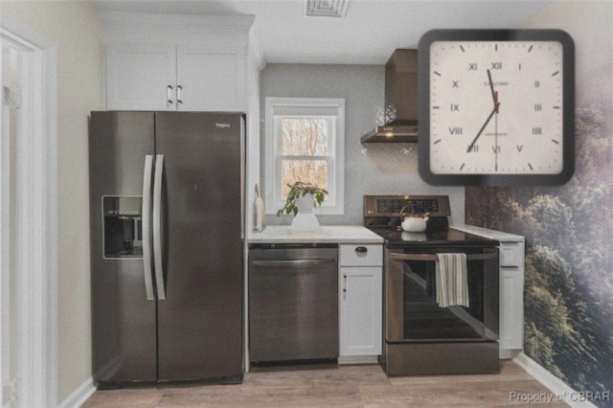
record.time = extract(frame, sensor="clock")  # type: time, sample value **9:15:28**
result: **11:35:30**
